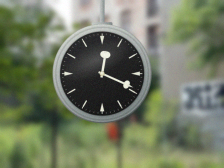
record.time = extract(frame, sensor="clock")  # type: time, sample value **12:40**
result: **12:19**
